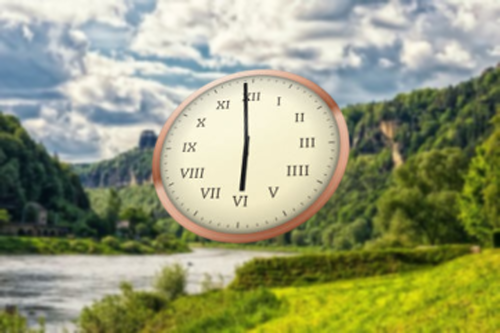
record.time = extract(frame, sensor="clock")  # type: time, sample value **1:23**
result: **5:59**
